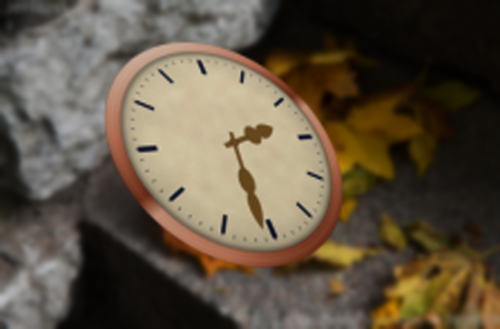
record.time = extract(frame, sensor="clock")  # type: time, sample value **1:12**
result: **2:31**
